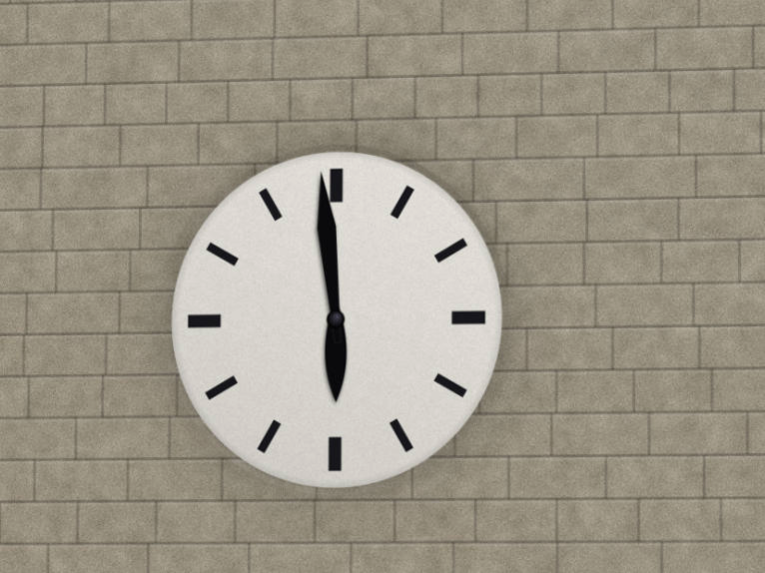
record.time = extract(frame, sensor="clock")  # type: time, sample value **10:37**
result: **5:59**
